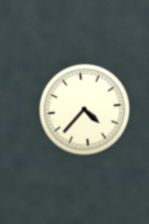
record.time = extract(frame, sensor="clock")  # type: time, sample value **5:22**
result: **4:38**
